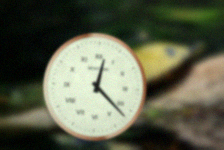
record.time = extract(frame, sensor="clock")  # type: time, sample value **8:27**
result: **12:22**
